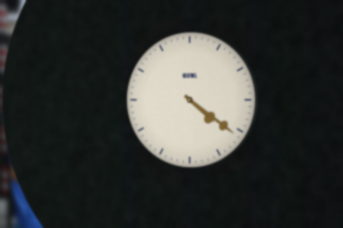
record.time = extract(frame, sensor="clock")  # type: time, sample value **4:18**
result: **4:21**
